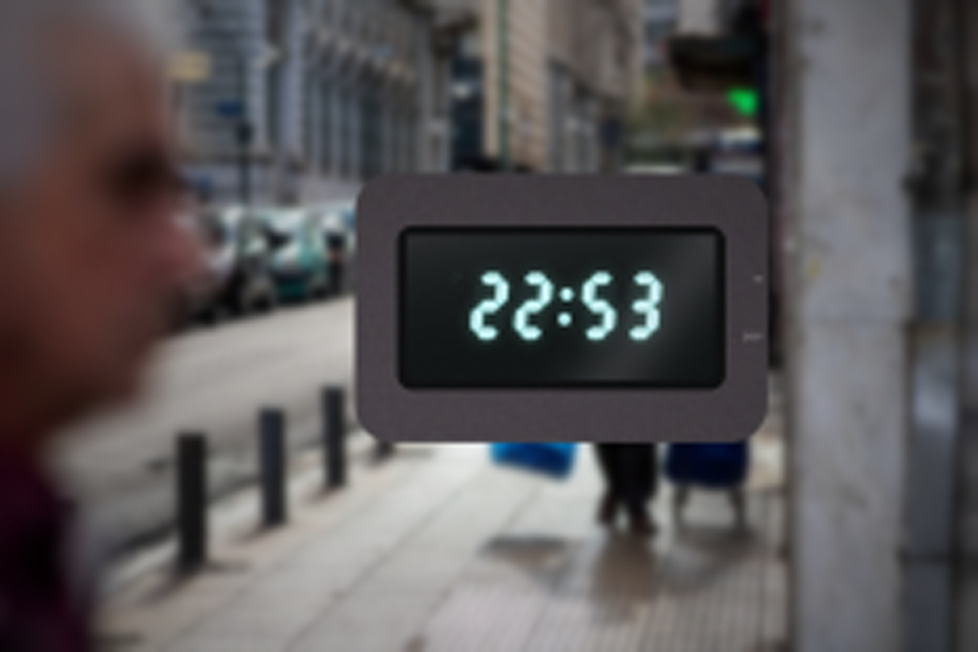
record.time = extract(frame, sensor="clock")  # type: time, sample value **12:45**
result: **22:53**
